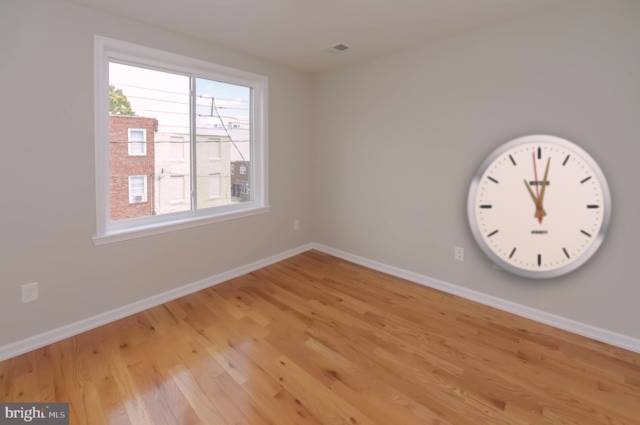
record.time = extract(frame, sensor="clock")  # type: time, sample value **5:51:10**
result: **11:01:59**
